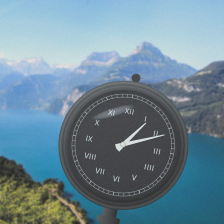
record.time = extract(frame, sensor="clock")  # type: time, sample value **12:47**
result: **1:11**
